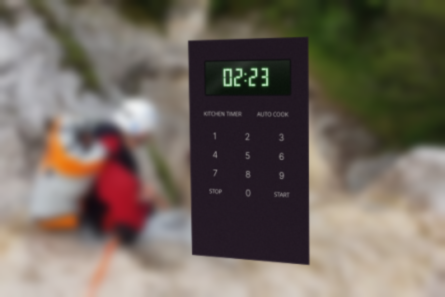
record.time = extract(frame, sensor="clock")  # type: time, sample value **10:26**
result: **2:23**
